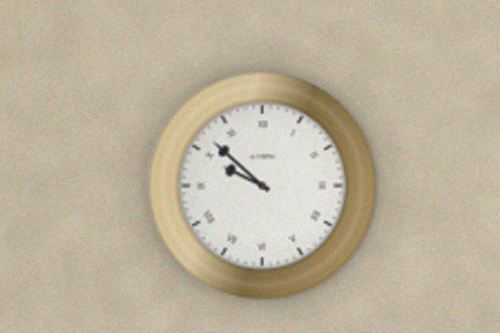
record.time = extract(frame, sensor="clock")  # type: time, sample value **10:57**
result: **9:52**
